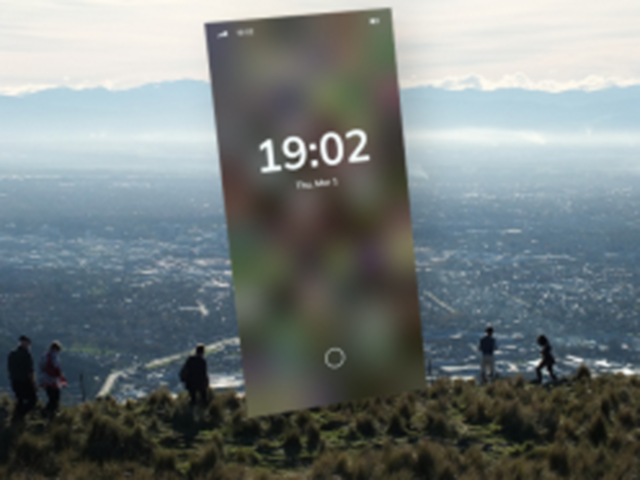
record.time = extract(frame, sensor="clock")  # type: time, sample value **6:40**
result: **19:02**
